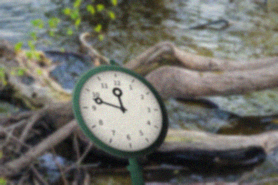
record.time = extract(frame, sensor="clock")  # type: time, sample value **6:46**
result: **11:48**
